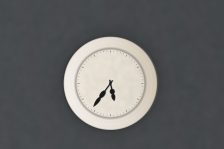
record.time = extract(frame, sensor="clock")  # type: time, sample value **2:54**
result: **5:36**
